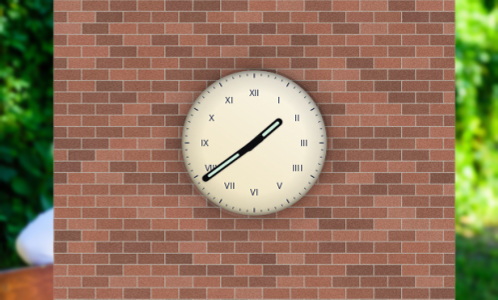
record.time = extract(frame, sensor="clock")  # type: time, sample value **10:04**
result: **1:39**
